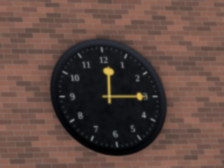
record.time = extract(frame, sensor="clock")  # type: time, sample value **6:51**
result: **12:15**
